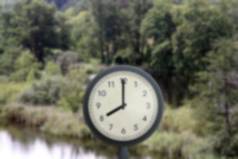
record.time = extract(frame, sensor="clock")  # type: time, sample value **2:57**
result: **8:00**
